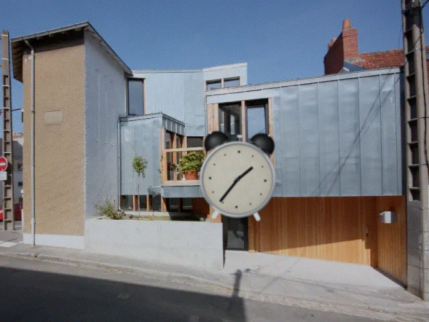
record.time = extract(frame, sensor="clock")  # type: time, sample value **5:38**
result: **1:36**
